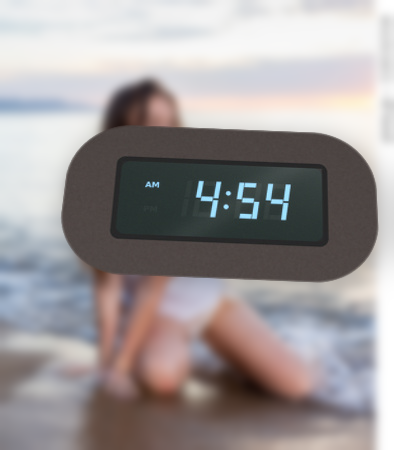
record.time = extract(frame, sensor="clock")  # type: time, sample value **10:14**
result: **4:54**
